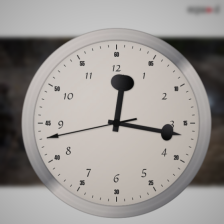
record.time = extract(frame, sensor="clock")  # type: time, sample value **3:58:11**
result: **12:16:43**
